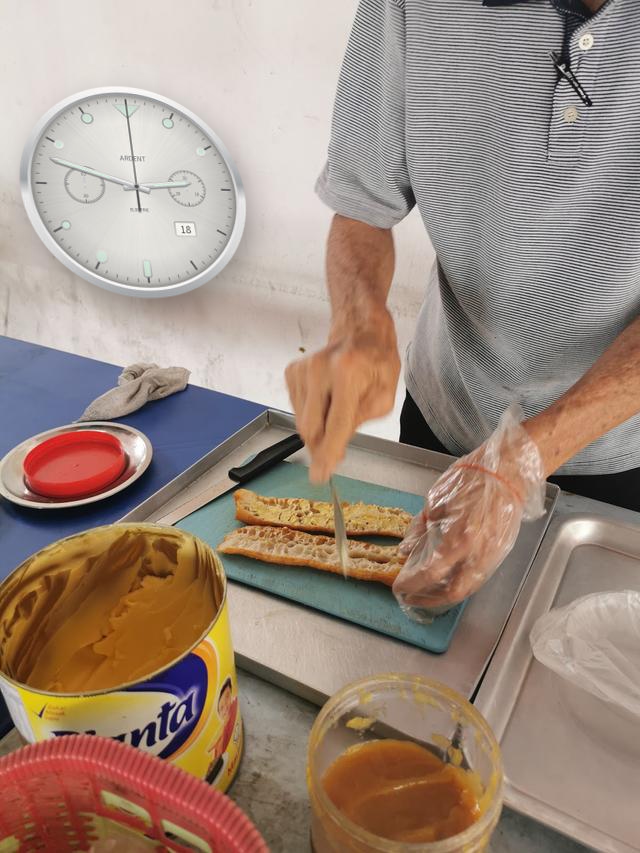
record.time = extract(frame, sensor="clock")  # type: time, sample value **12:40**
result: **2:48**
